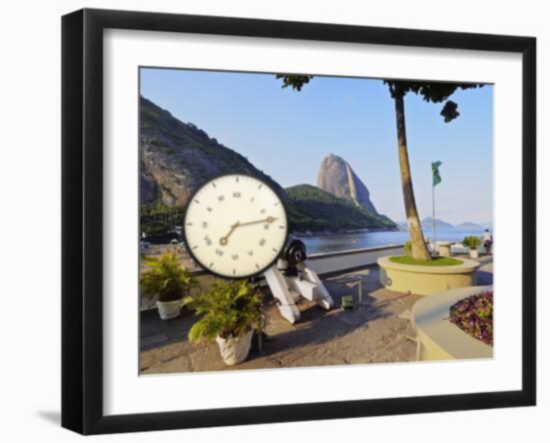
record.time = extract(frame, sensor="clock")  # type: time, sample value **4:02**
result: **7:13**
